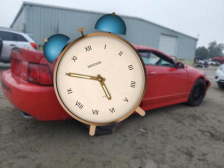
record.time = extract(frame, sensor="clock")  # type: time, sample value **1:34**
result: **5:50**
